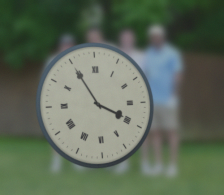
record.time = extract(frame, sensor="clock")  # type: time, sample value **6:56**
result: **3:55**
